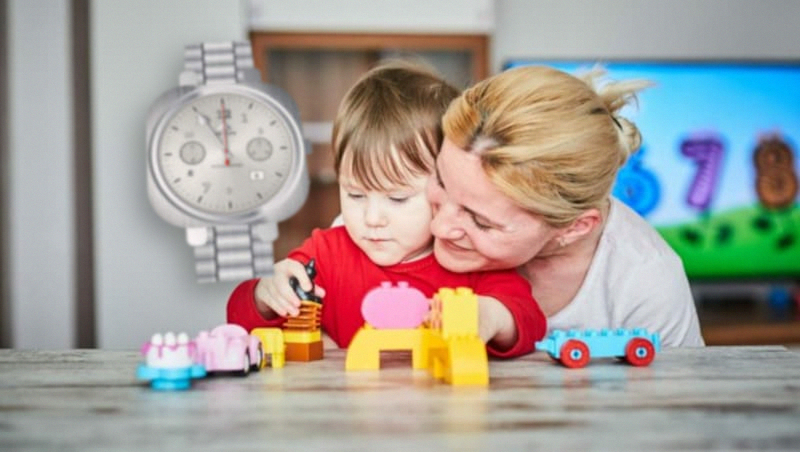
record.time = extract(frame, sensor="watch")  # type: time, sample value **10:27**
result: **11:55**
